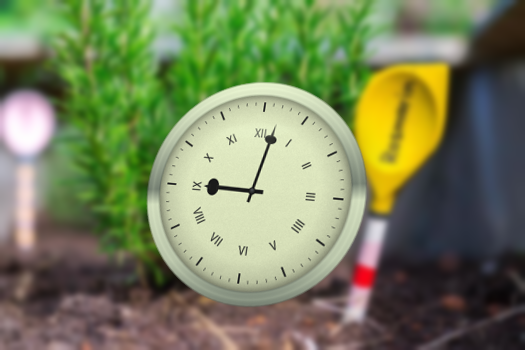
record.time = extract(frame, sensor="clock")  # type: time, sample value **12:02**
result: **9:02**
